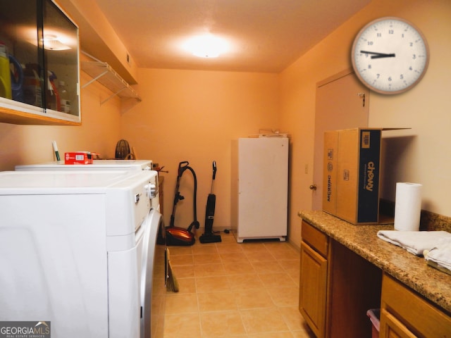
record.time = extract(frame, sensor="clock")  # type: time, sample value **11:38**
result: **8:46**
